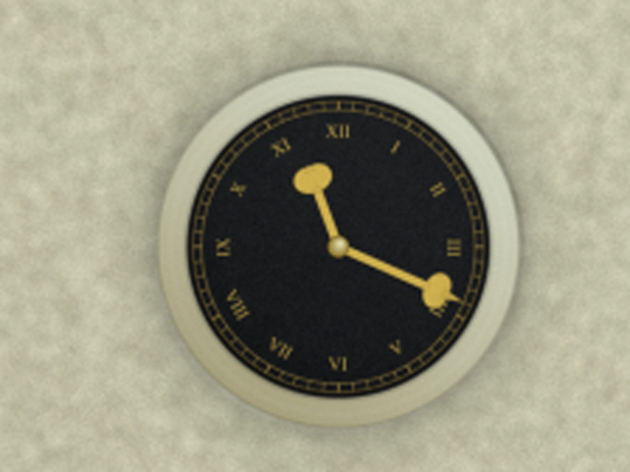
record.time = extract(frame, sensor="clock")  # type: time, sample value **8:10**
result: **11:19**
